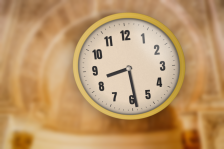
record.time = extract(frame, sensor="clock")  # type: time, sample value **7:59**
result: **8:29**
